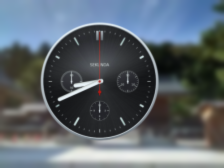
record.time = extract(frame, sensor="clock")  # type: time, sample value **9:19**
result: **8:41**
